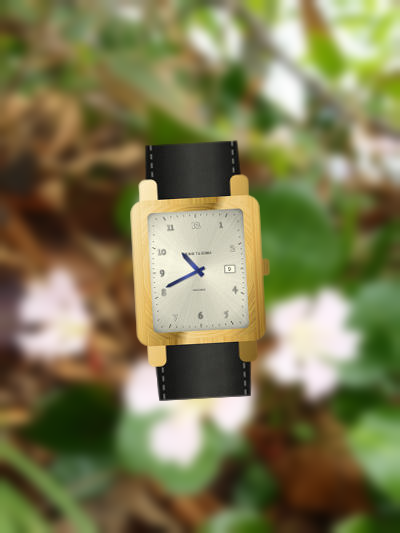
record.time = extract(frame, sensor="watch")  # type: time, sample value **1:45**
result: **10:41**
